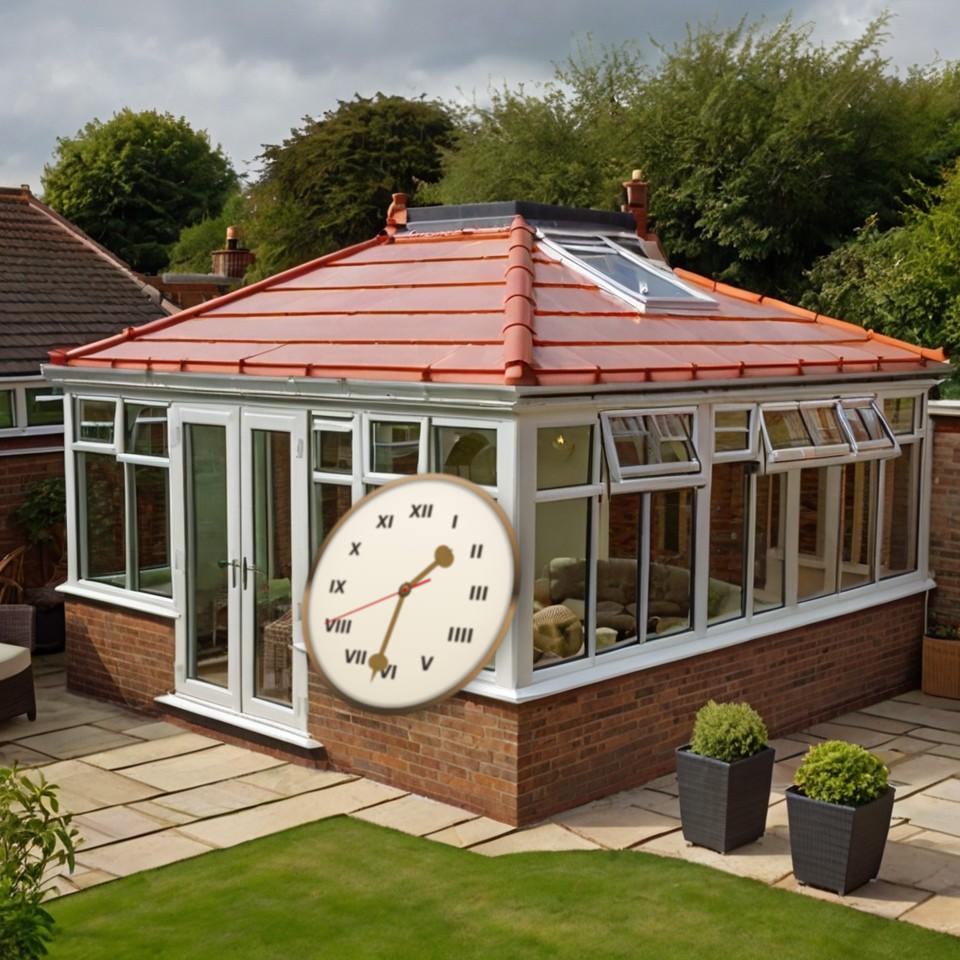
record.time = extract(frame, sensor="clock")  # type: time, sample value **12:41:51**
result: **1:31:41**
